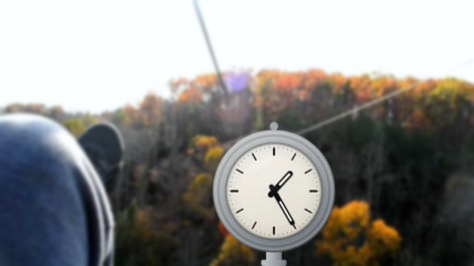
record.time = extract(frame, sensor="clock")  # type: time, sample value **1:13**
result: **1:25**
